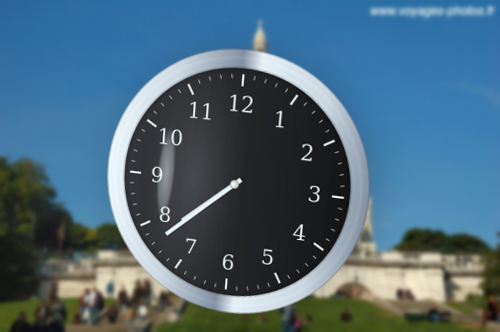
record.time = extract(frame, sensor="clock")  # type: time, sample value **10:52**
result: **7:38**
